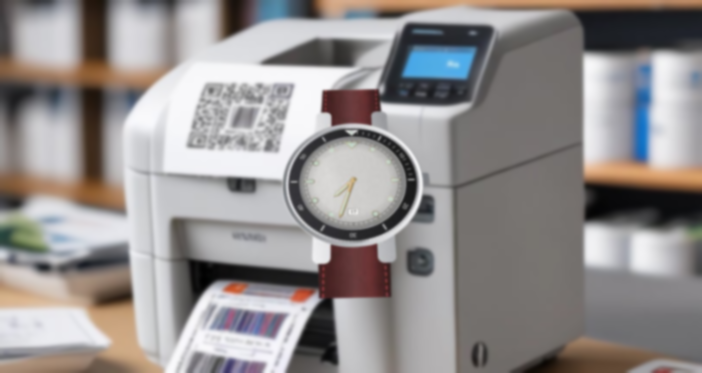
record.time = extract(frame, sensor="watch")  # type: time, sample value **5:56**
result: **7:33**
